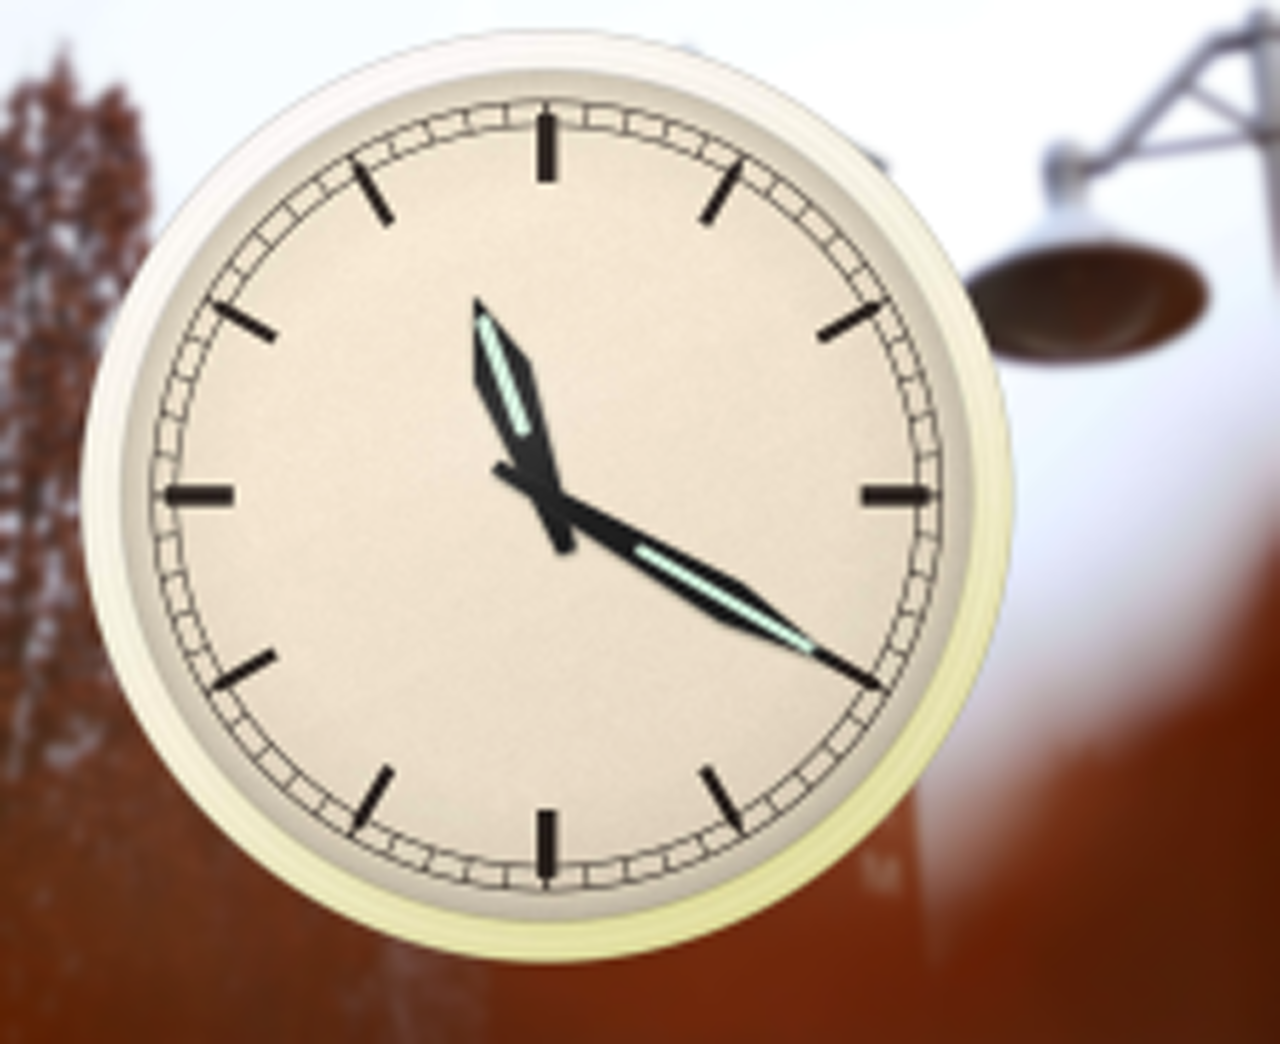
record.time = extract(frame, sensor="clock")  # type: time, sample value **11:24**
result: **11:20**
